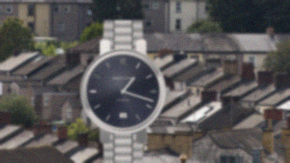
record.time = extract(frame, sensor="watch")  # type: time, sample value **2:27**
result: **1:18**
